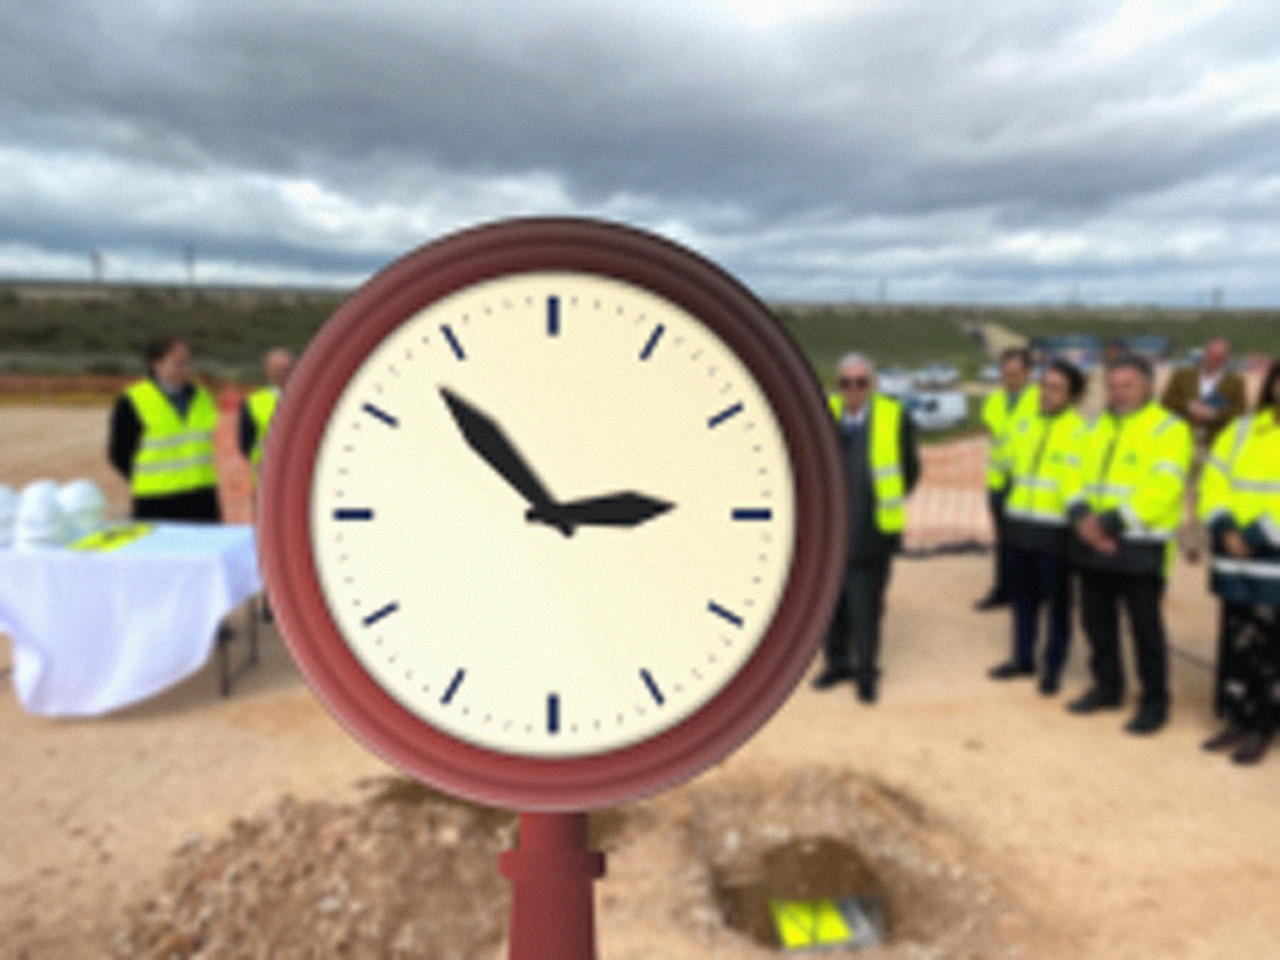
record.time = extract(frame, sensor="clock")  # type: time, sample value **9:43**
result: **2:53**
